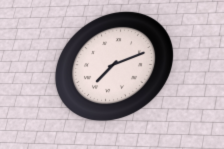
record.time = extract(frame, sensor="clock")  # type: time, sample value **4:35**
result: **7:11**
